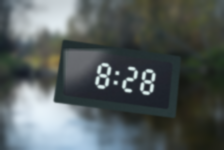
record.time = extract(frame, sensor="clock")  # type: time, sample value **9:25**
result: **8:28**
